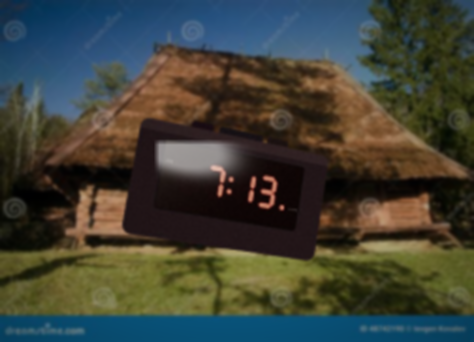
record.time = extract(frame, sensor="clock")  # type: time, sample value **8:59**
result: **7:13**
